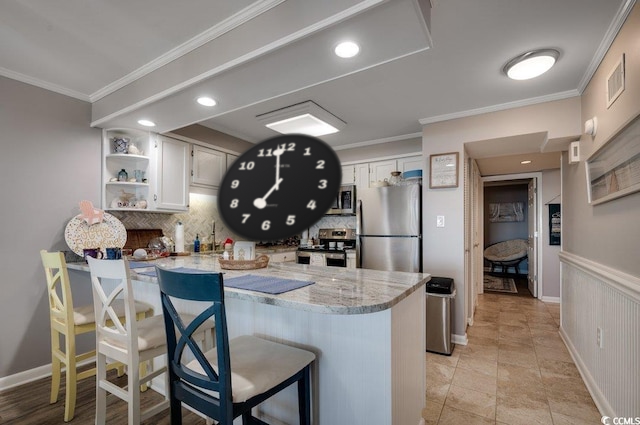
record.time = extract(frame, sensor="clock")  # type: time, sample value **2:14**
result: **6:58**
